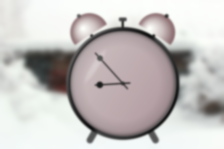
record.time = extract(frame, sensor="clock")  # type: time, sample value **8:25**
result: **8:53**
